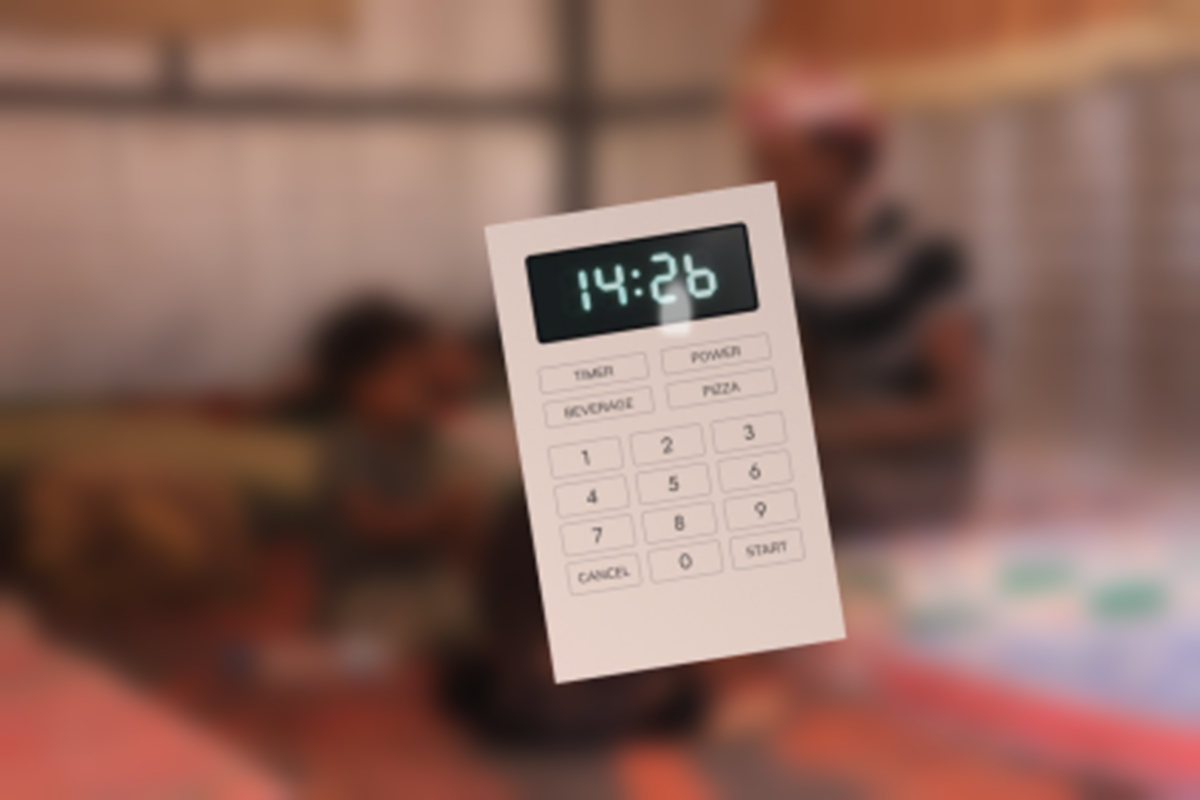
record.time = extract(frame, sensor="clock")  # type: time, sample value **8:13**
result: **14:26**
